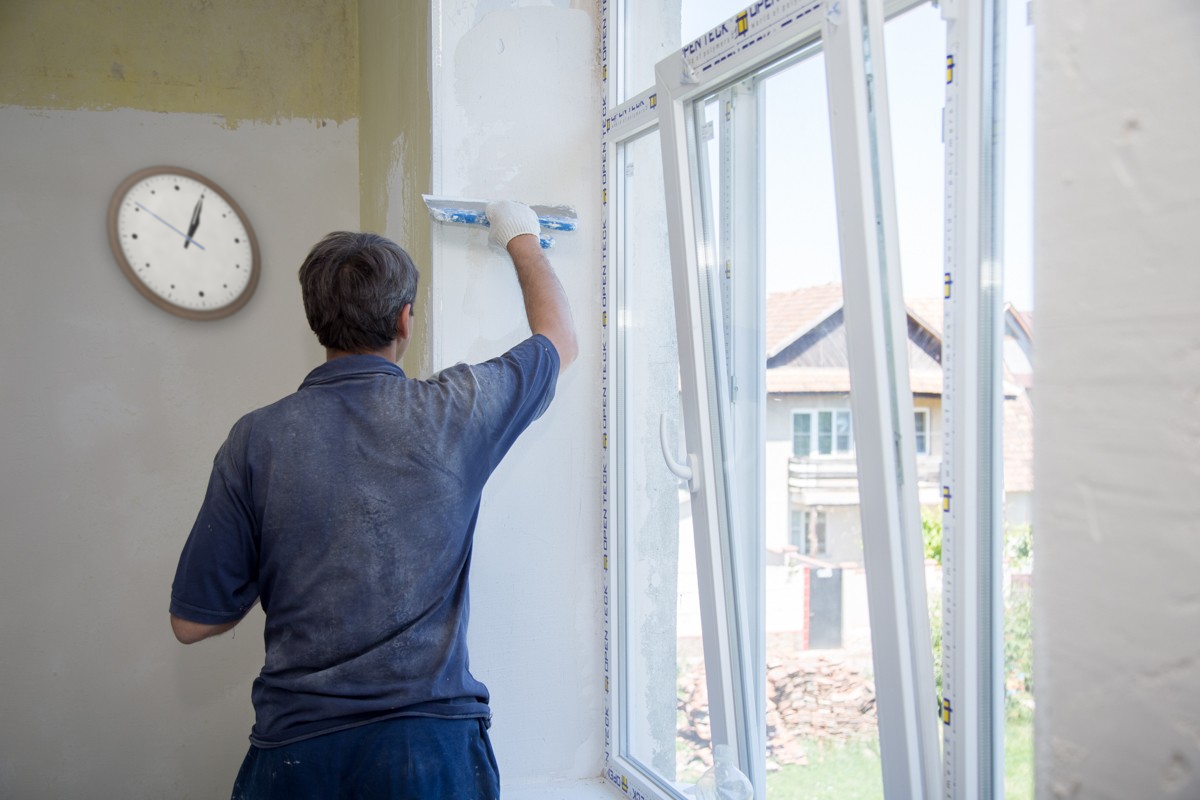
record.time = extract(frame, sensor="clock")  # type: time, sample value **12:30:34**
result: **1:04:51**
